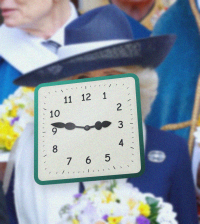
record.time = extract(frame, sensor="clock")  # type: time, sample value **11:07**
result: **2:47**
